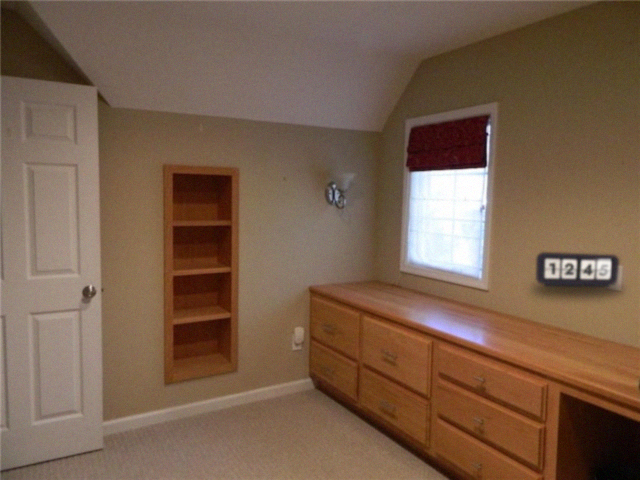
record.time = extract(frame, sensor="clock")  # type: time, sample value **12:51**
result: **12:45**
